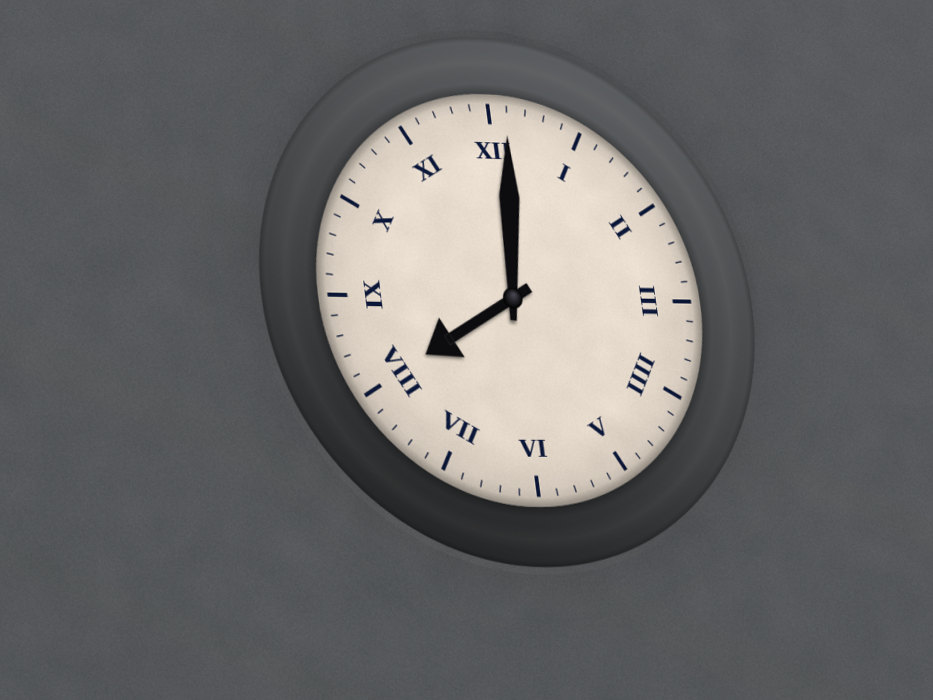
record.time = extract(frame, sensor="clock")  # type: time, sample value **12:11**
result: **8:01**
